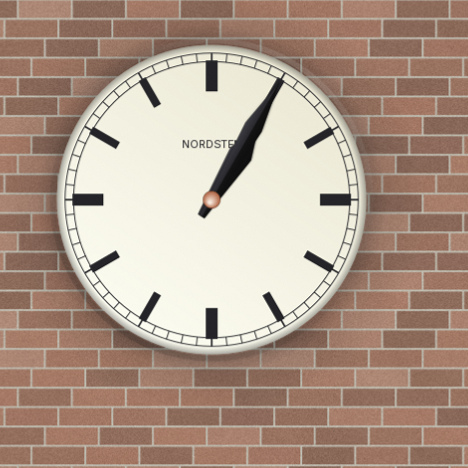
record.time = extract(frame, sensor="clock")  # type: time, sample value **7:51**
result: **1:05**
